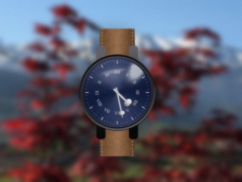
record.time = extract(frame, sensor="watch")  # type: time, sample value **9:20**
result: **4:28**
